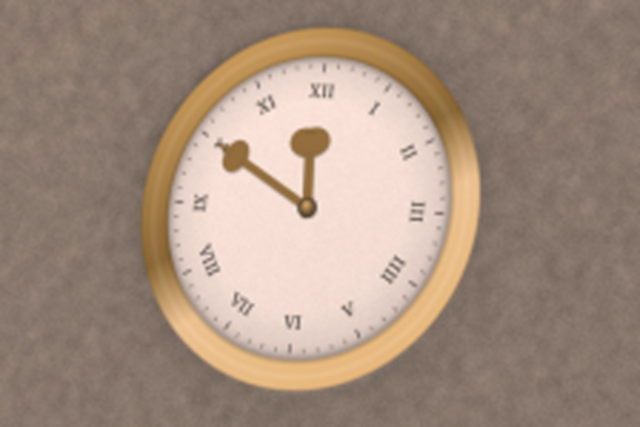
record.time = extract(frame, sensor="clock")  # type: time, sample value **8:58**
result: **11:50**
